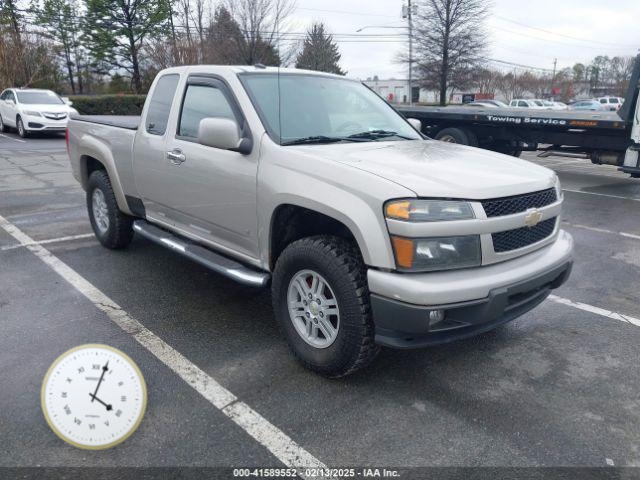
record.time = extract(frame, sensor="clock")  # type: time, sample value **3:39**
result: **4:03**
